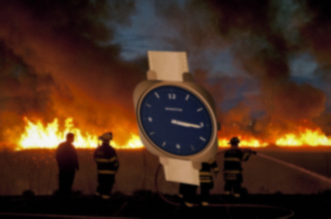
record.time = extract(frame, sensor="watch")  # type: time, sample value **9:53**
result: **3:16**
